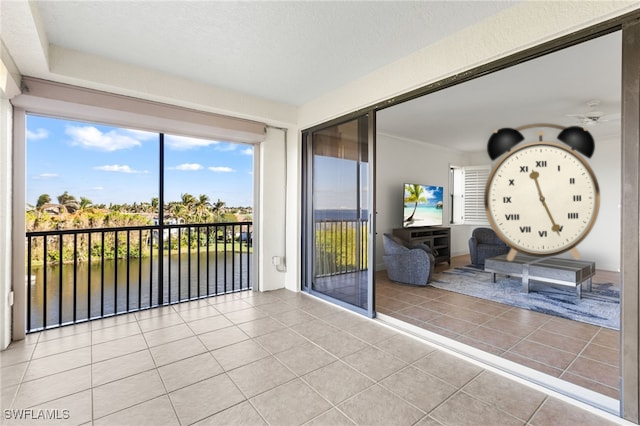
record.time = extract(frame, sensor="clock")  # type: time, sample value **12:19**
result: **11:26**
